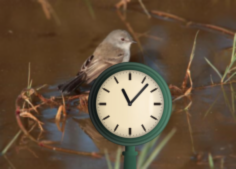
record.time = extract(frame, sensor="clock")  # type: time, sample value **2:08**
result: **11:07**
